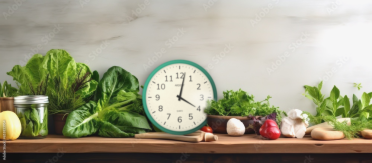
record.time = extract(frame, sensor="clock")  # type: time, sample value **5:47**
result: **4:02**
